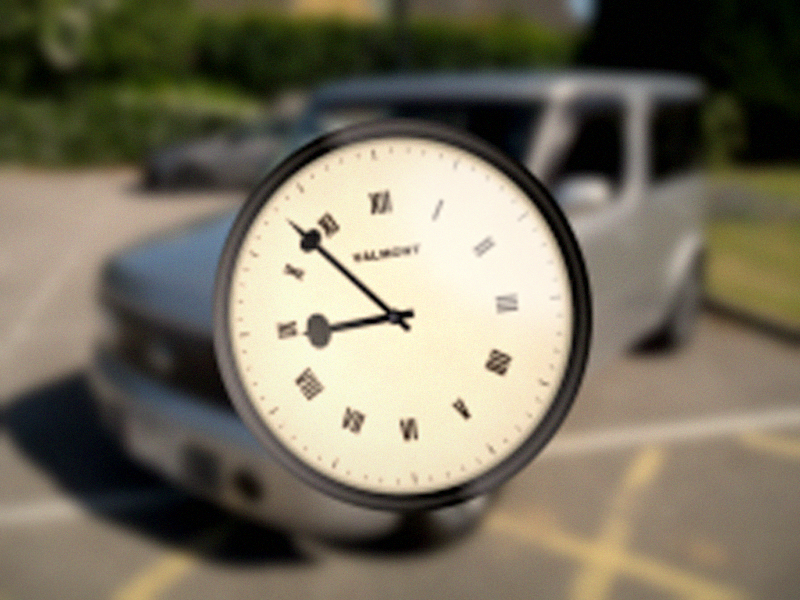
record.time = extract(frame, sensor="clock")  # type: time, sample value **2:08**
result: **8:53**
